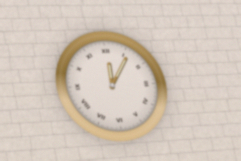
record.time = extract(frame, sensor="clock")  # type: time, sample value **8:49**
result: **12:06**
